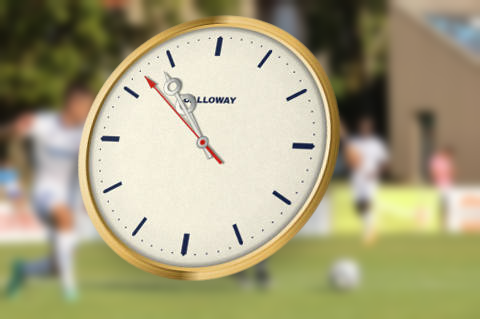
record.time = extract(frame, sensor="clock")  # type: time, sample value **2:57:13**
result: **10:53:52**
